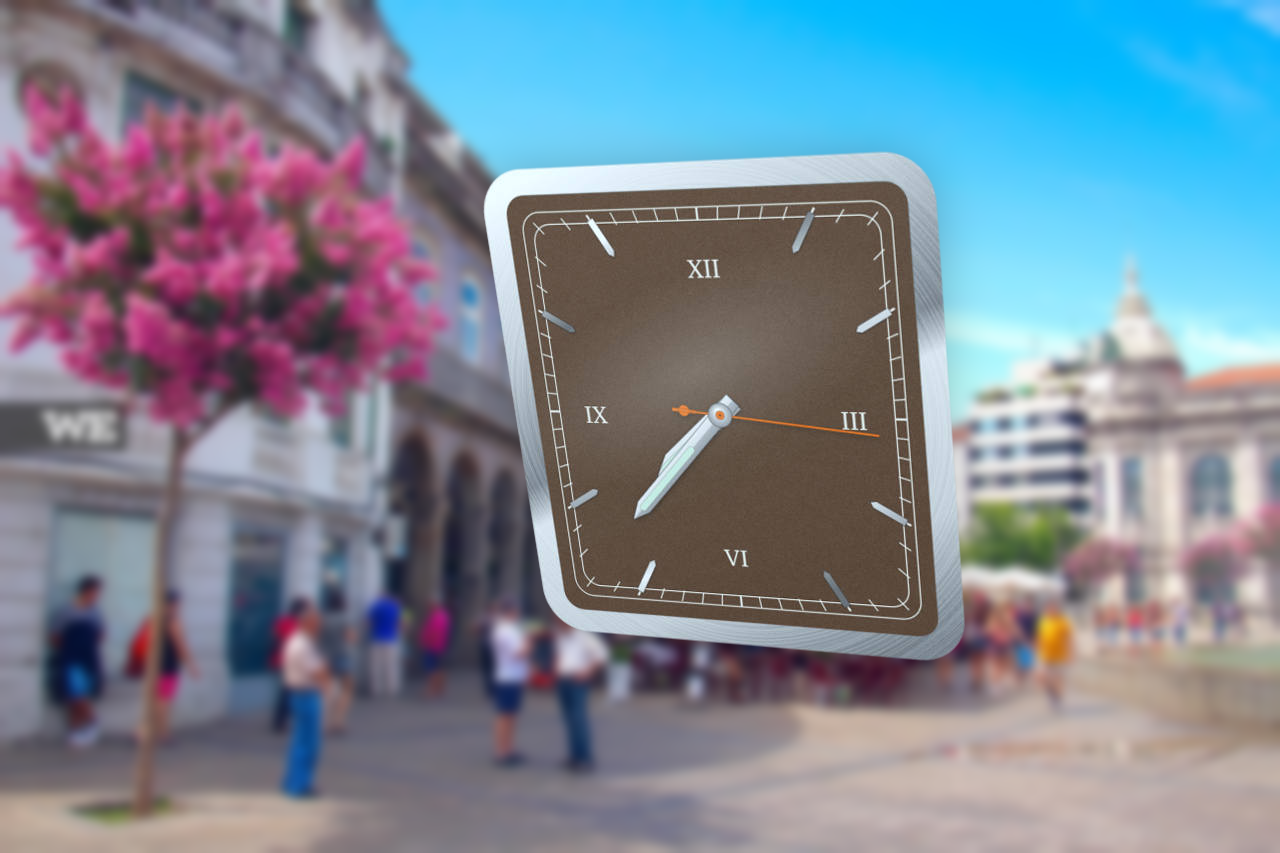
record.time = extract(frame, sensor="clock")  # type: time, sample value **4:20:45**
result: **7:37:16**
